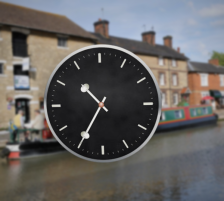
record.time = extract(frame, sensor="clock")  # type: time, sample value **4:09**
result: **10:35**
